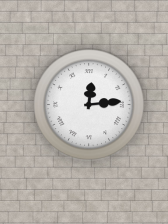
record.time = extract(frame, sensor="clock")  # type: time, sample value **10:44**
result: **12:14**
